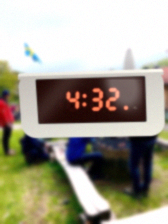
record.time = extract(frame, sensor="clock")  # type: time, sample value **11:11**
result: **4:32**
